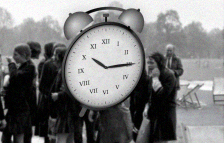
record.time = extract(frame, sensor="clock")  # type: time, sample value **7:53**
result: **10:15**
